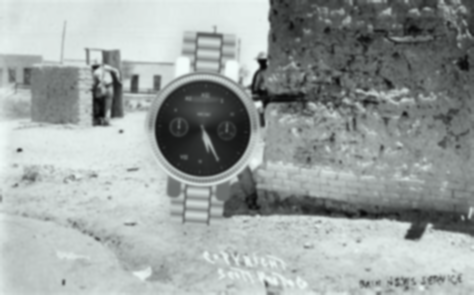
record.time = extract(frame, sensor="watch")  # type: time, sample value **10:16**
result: **5:25**
